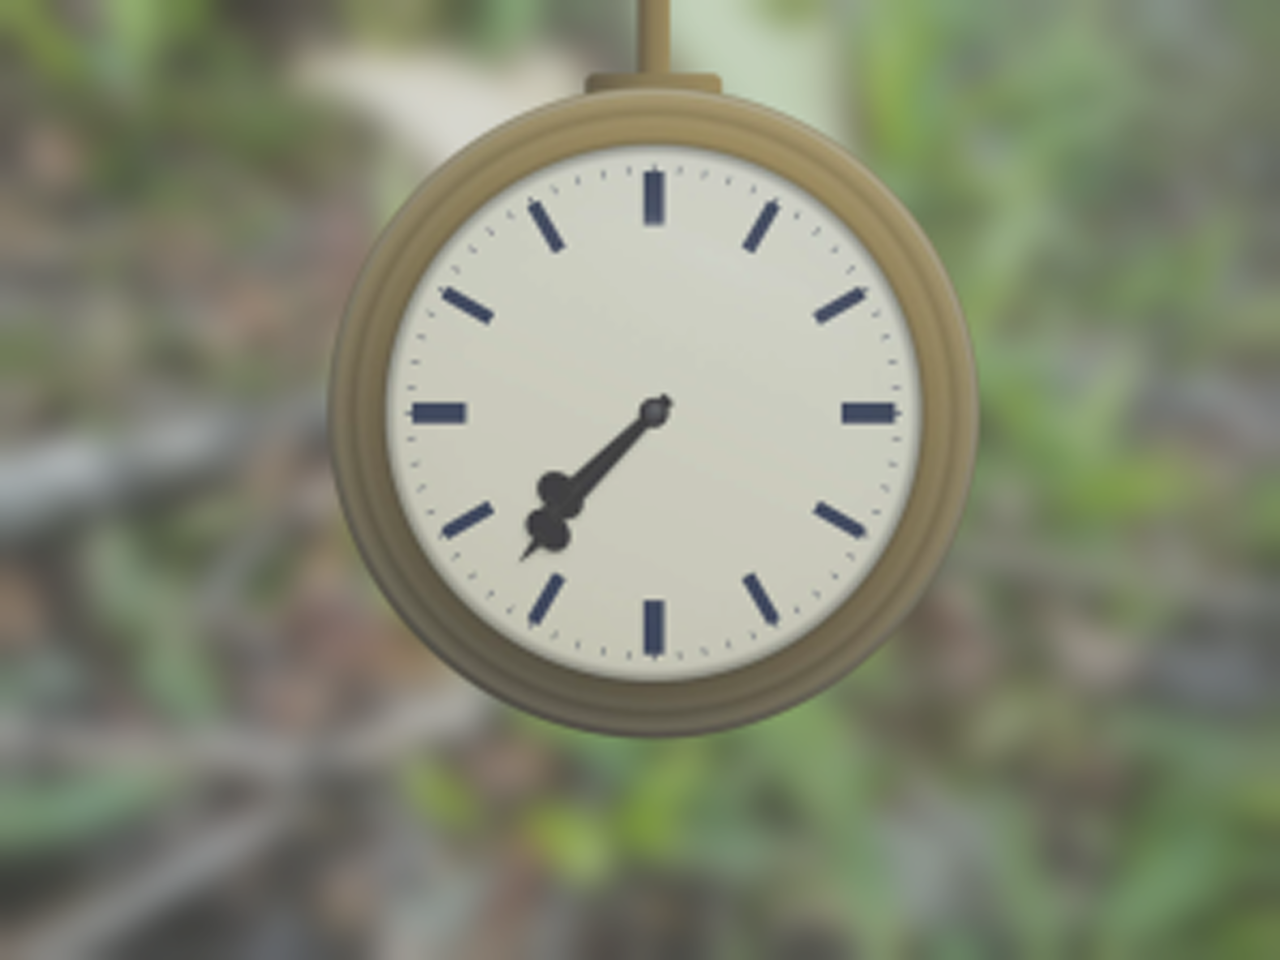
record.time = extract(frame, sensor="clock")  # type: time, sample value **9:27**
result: **7:37**
